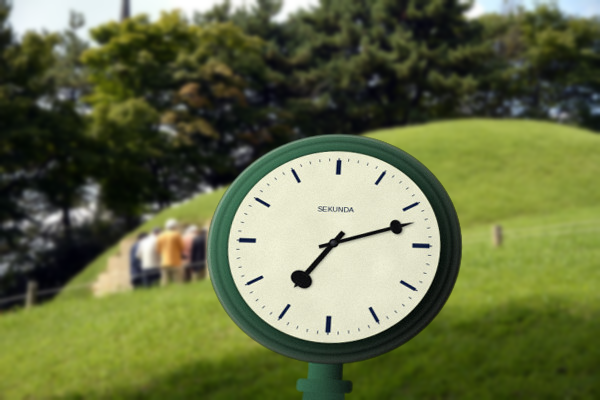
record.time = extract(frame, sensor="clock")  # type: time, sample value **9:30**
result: **7:12**
